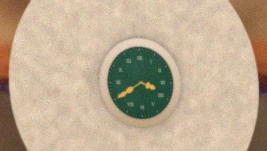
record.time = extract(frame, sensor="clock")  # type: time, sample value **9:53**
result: **3:40**
